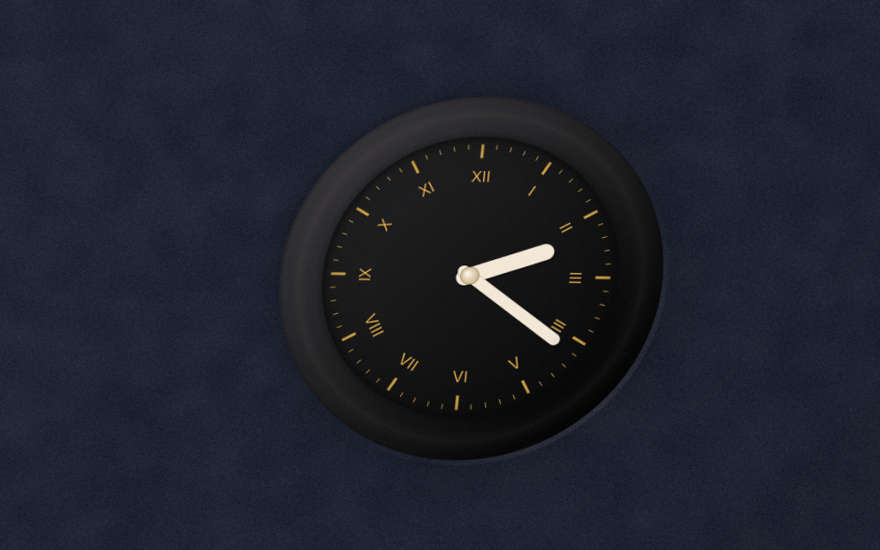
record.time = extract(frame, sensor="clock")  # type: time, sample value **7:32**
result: **2:21**
